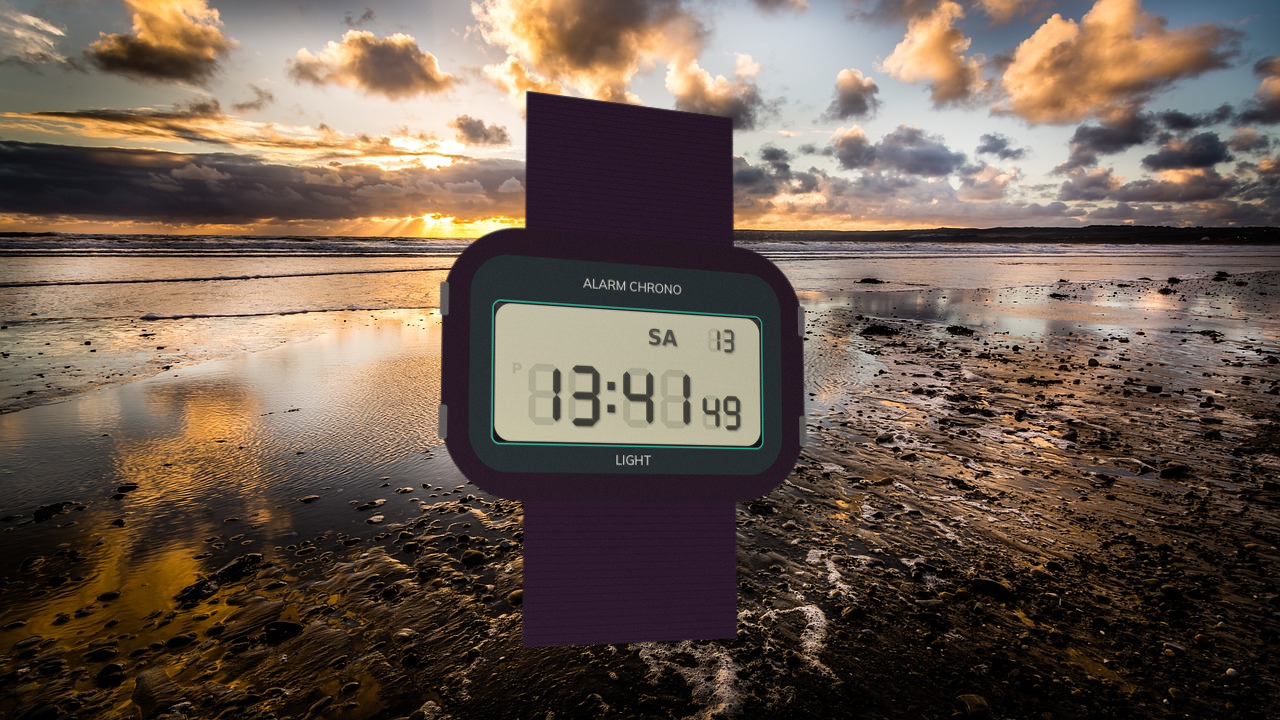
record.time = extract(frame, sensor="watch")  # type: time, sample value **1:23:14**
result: **13:41:49**
